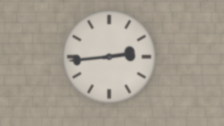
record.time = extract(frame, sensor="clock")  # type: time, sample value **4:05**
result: **2:44**
